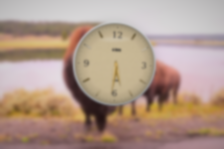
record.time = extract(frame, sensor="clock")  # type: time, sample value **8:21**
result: **5:31**
